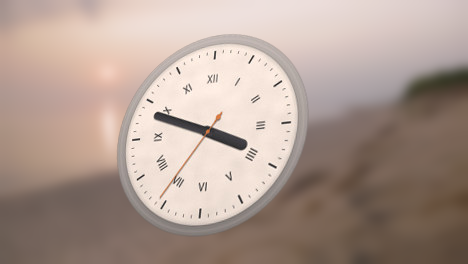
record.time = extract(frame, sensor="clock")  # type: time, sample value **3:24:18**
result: **3:48:36**
